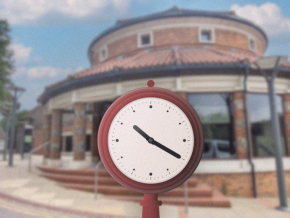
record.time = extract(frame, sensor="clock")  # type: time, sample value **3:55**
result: **10:20**
